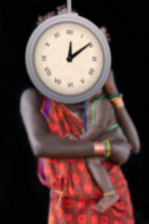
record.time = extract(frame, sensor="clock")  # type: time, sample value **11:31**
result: **12:09**
